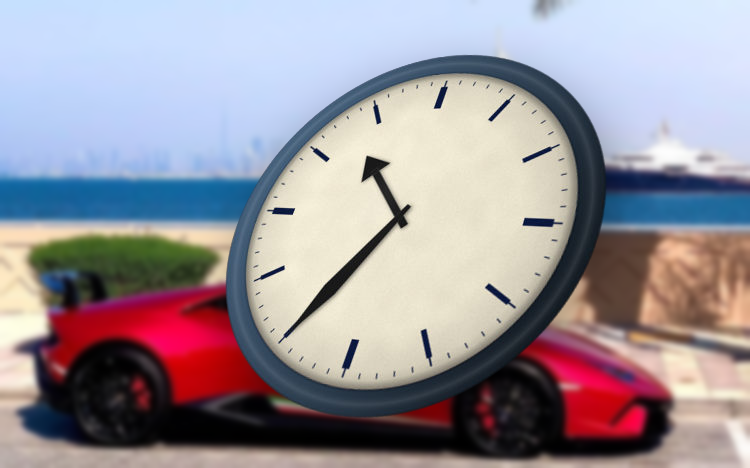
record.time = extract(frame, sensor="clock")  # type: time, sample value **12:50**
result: **10:35**
